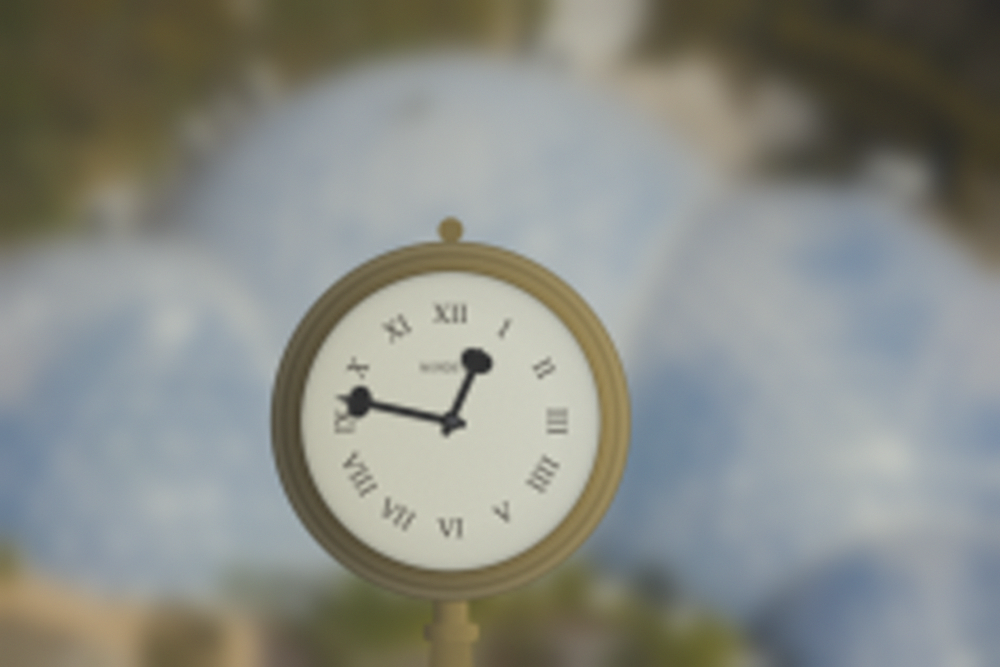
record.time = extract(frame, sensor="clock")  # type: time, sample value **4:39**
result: **12:47**
